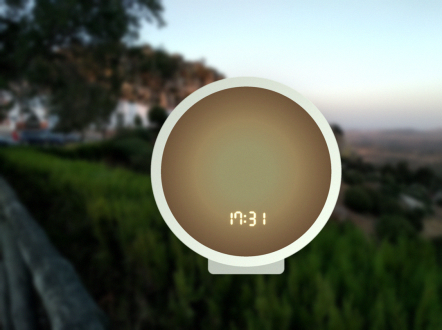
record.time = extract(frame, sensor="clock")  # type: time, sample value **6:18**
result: **17:31**
